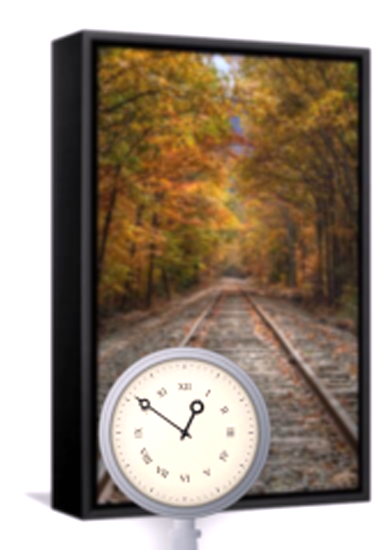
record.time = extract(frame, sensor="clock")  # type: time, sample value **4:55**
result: **12:51**
